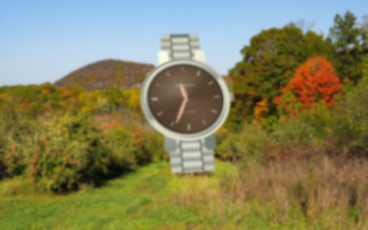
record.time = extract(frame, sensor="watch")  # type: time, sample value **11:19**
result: **11:34**
